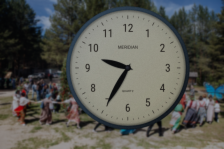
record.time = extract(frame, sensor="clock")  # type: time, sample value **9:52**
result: **9:35**
